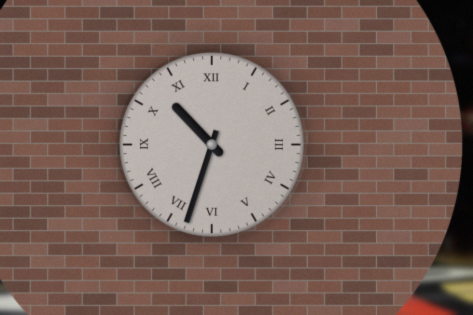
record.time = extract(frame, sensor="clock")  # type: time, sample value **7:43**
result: **10:33**
